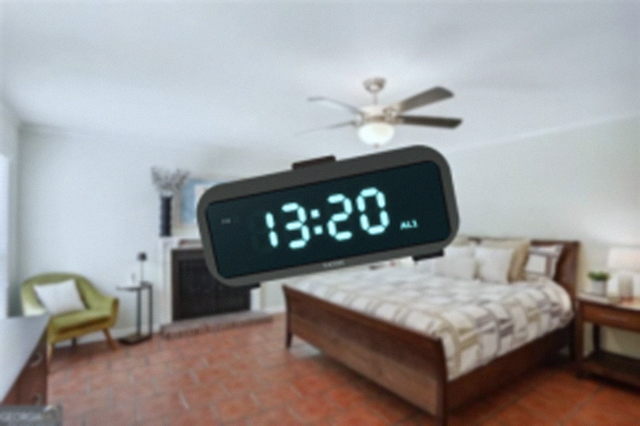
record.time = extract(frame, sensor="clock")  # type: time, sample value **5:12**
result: **13:20**
